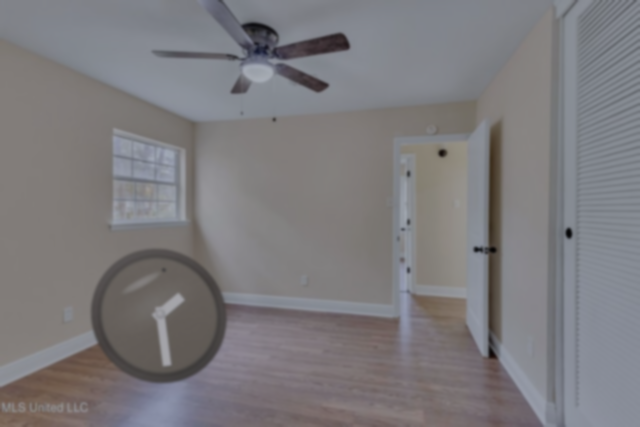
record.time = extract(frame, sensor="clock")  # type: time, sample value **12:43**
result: **1:28**
